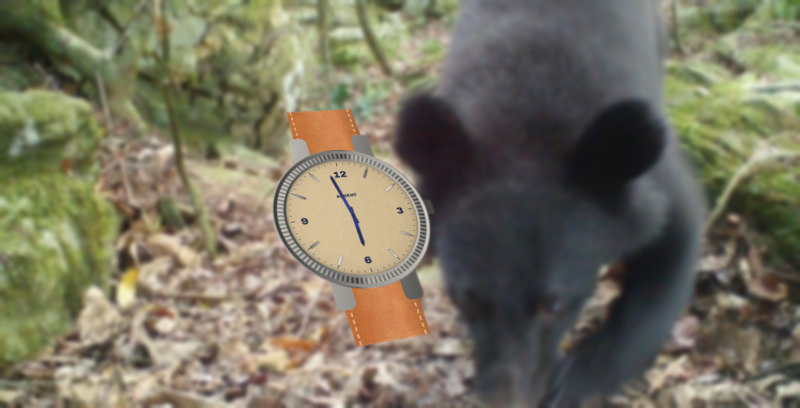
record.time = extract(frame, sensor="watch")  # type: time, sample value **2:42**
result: **5:58**
